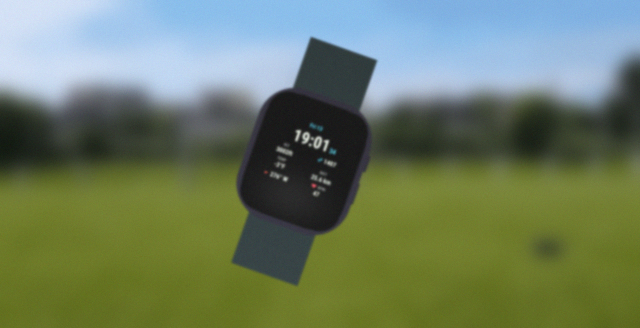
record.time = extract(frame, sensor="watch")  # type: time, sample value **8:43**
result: **19:01**
